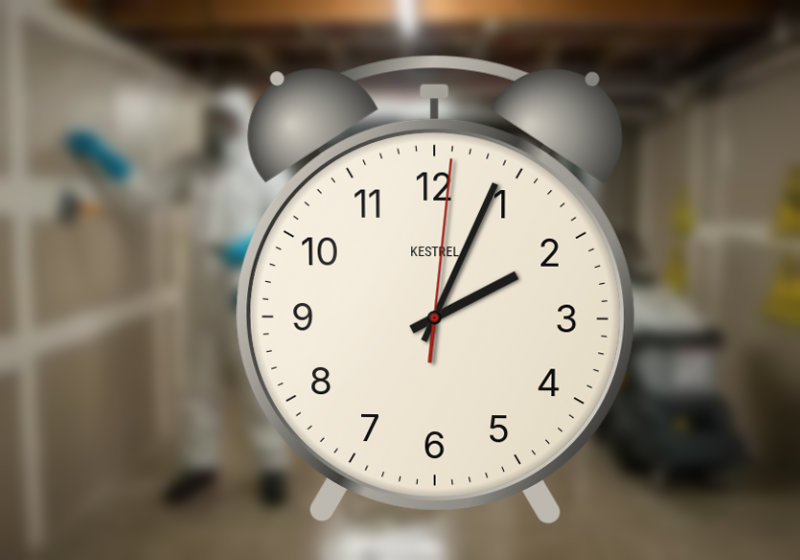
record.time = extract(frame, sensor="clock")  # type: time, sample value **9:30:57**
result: **2:04:01**
